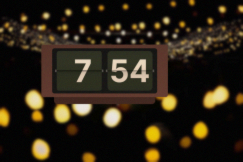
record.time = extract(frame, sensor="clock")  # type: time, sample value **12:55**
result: **7:54**
